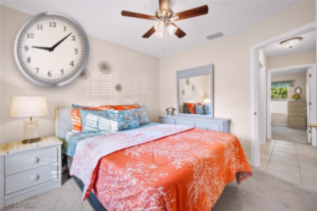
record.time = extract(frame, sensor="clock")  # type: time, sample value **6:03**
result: **9:08**
